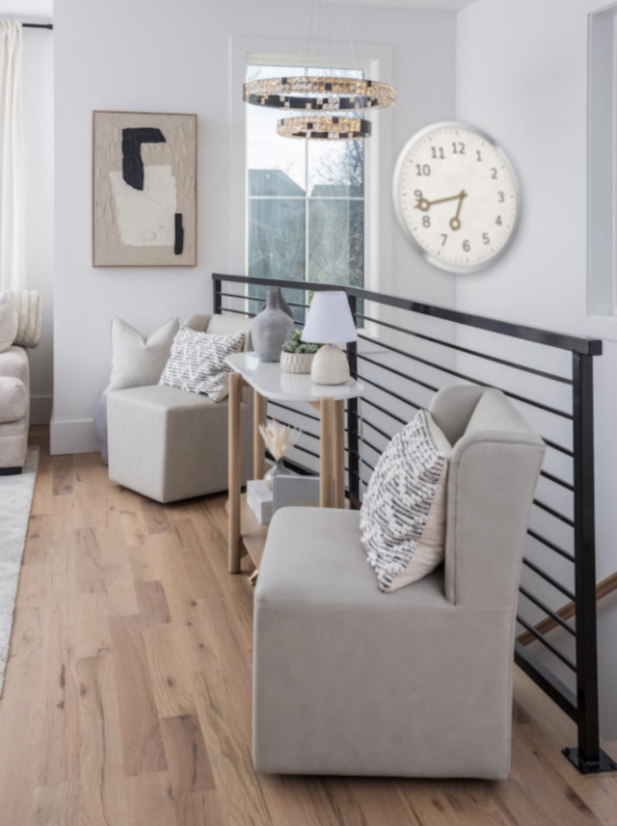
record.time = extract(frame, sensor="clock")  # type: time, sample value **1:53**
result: **6:43**
